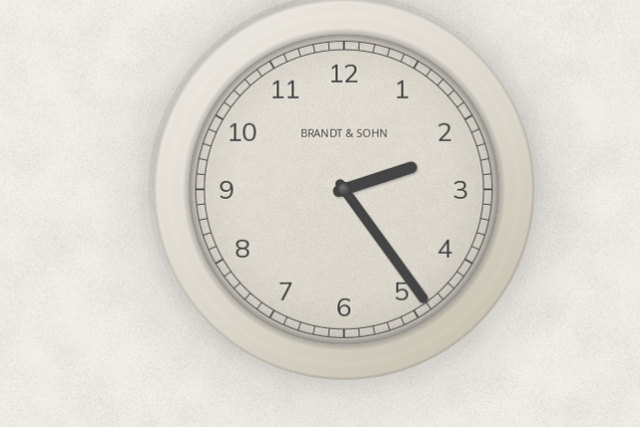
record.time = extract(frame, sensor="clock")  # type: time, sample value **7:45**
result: **2:24**
